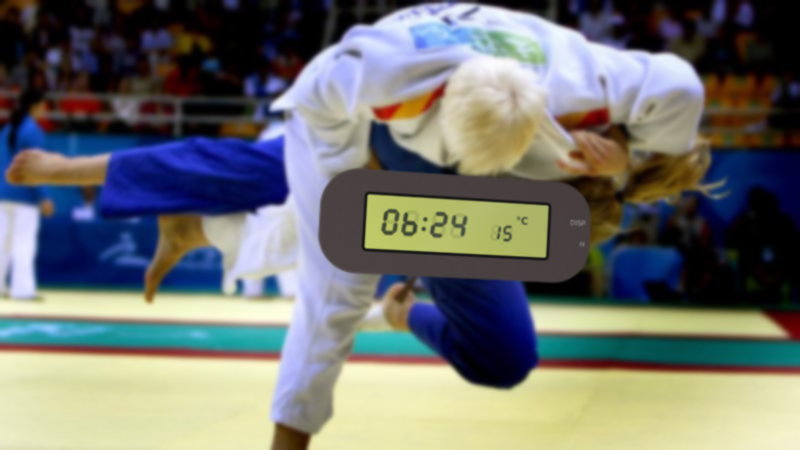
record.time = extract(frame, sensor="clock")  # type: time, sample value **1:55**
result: **6:24**
